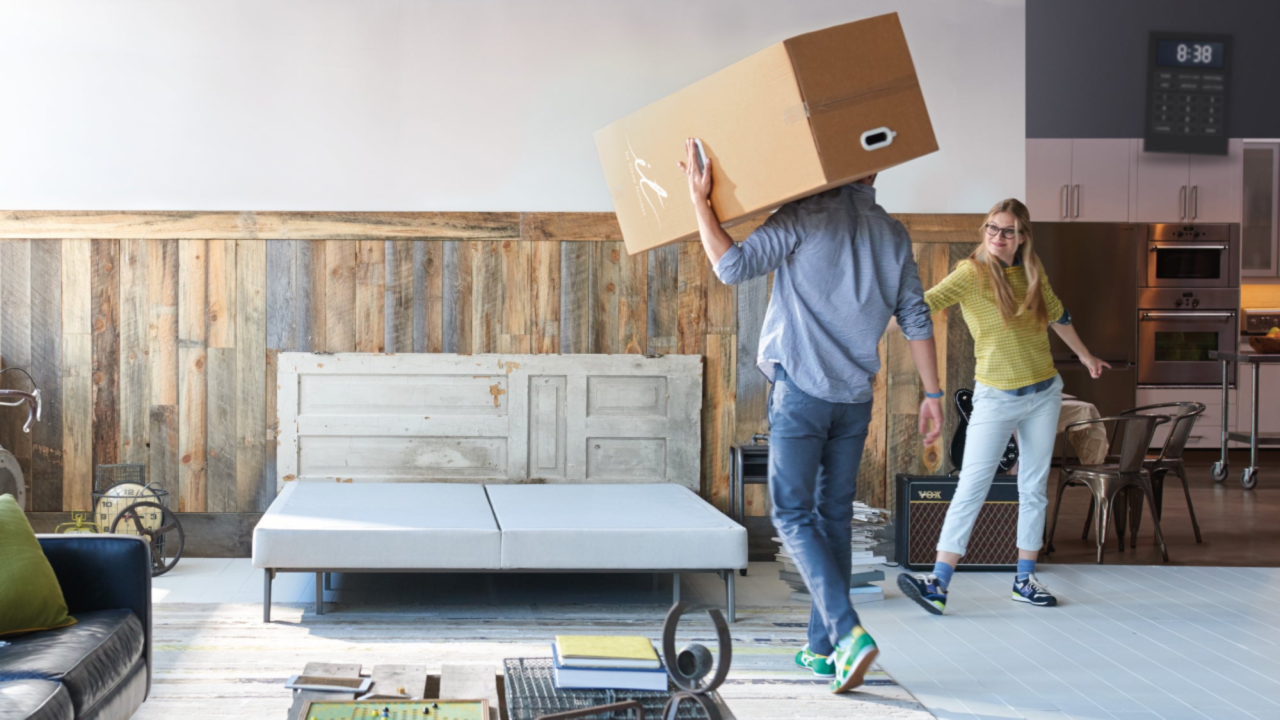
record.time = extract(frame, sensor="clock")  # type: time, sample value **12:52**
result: **8:38**
